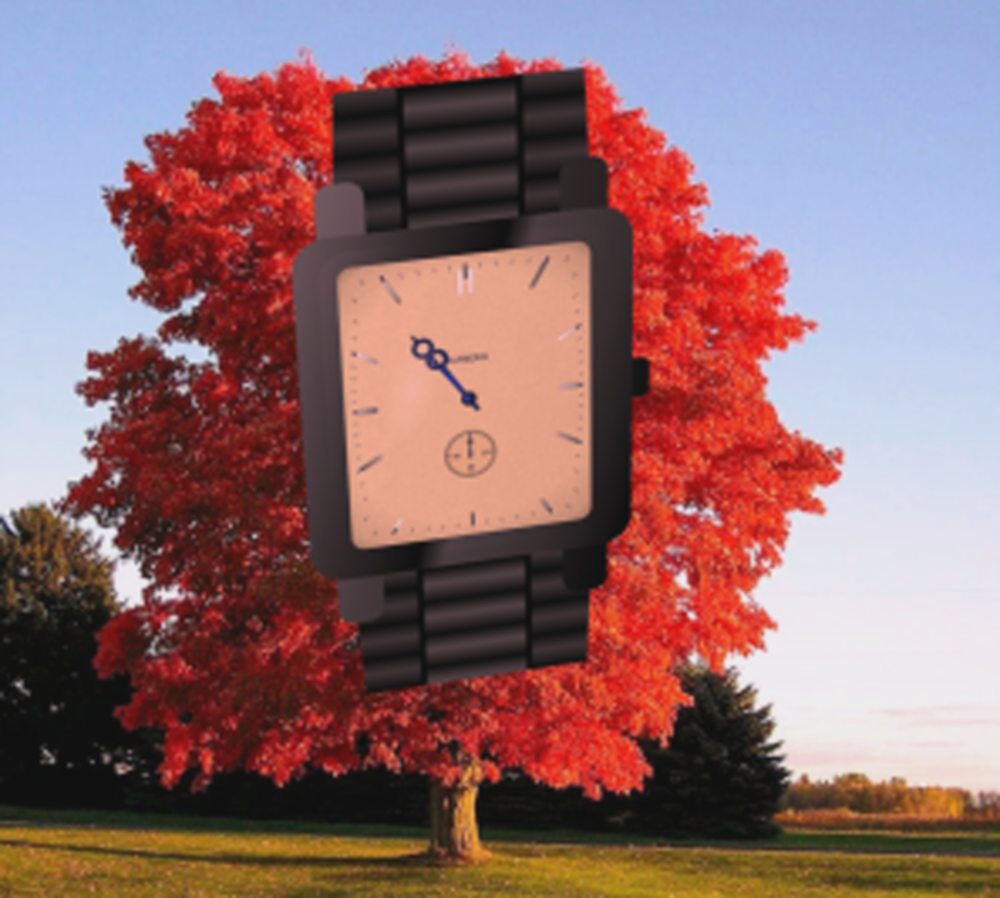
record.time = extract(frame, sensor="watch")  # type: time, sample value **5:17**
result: **10:54**
